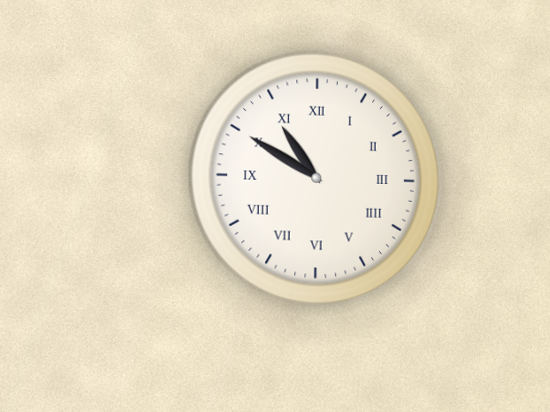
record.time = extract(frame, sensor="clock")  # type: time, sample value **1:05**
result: **10:50**
